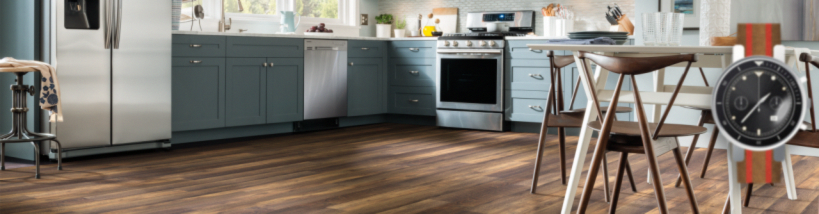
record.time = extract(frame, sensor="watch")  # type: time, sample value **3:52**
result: **1:37**
